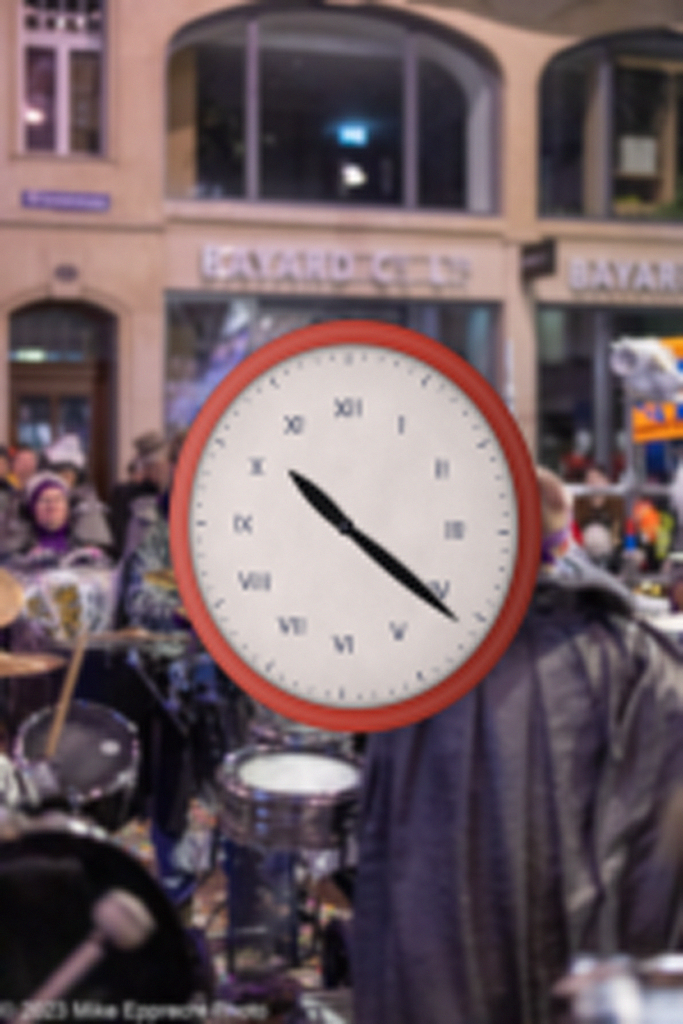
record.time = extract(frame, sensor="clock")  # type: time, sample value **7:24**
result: **10:21**
